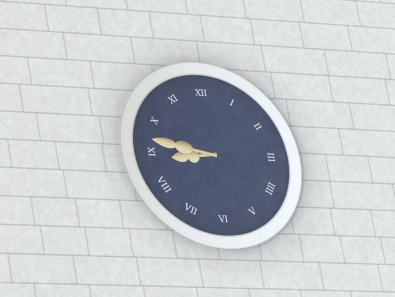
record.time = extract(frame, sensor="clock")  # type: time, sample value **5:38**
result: **8:47**
